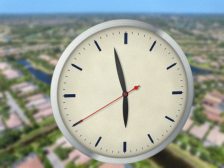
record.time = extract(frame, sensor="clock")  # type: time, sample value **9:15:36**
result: **5:57:40**
